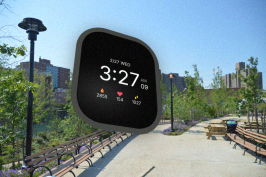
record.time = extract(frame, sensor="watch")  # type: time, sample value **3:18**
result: **3:27**
